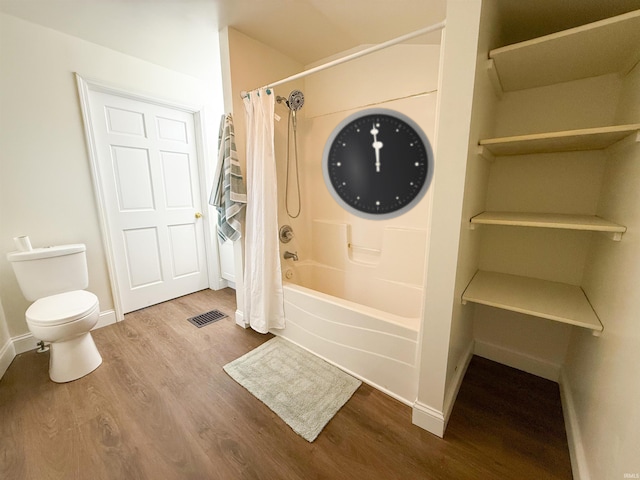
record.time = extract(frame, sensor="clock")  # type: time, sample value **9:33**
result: **11:59**
